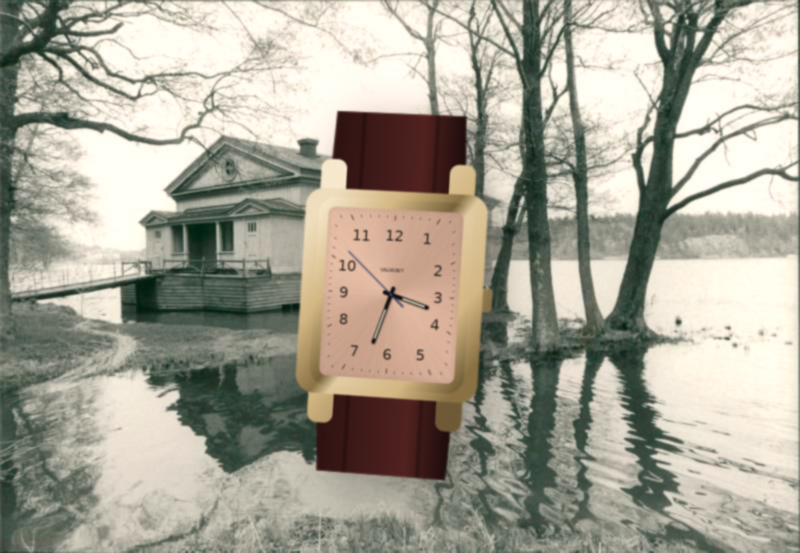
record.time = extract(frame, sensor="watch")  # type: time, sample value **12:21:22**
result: **3:32:52**
